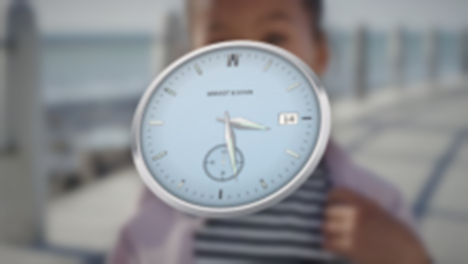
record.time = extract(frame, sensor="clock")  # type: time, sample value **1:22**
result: **3:28**
